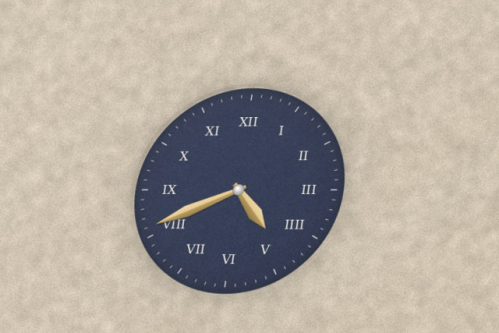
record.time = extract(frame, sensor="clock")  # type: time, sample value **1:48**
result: **4:41**
